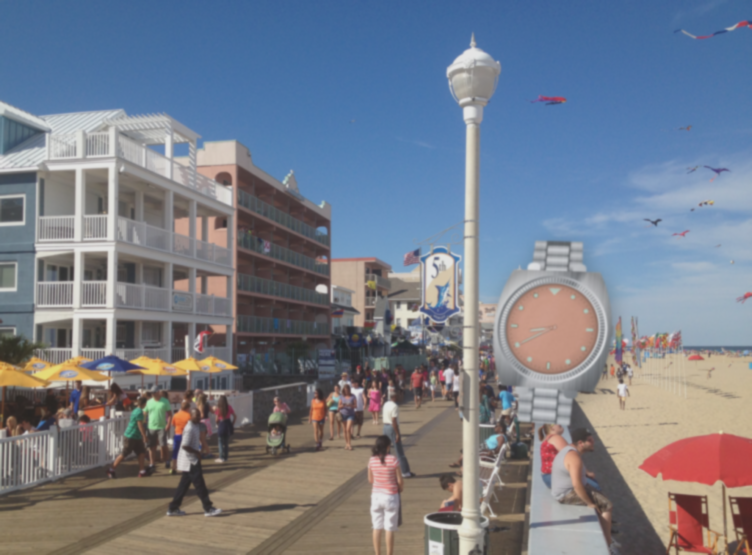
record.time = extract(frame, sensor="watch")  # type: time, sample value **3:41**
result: **8:40**
